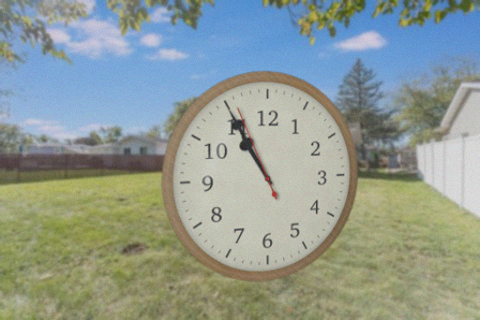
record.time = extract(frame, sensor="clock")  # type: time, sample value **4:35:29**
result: **10:54:56**
